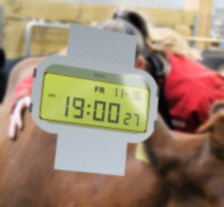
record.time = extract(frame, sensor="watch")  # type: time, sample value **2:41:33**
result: **19:00:27**
